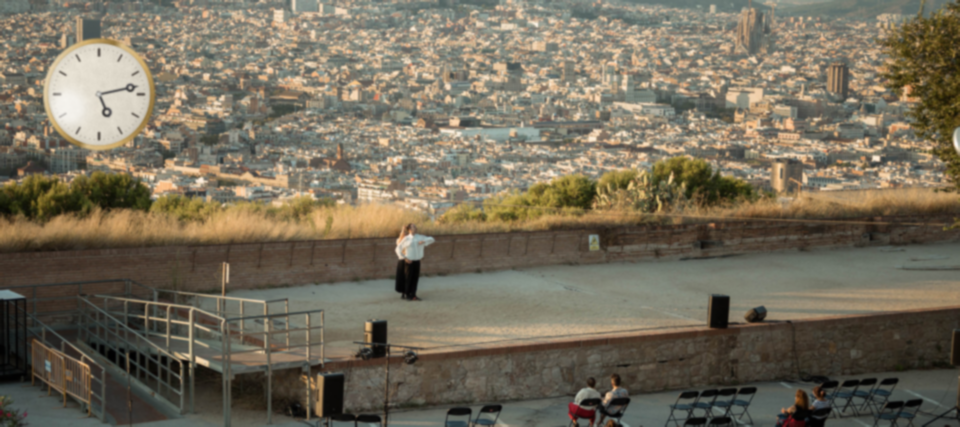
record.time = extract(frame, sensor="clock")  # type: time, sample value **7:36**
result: **5:13**
